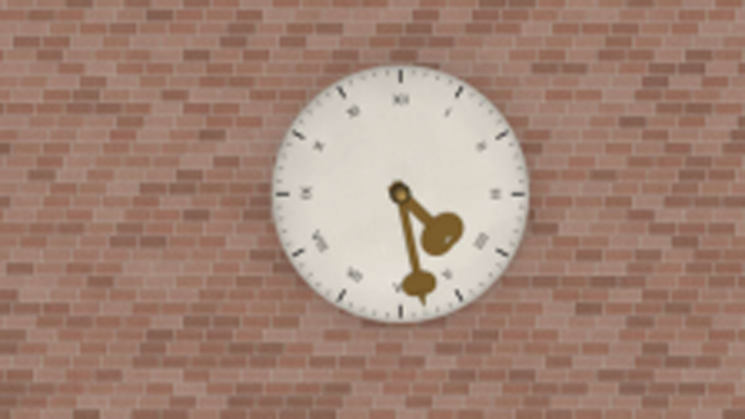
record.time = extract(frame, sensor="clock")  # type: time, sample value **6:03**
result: **4:28**
